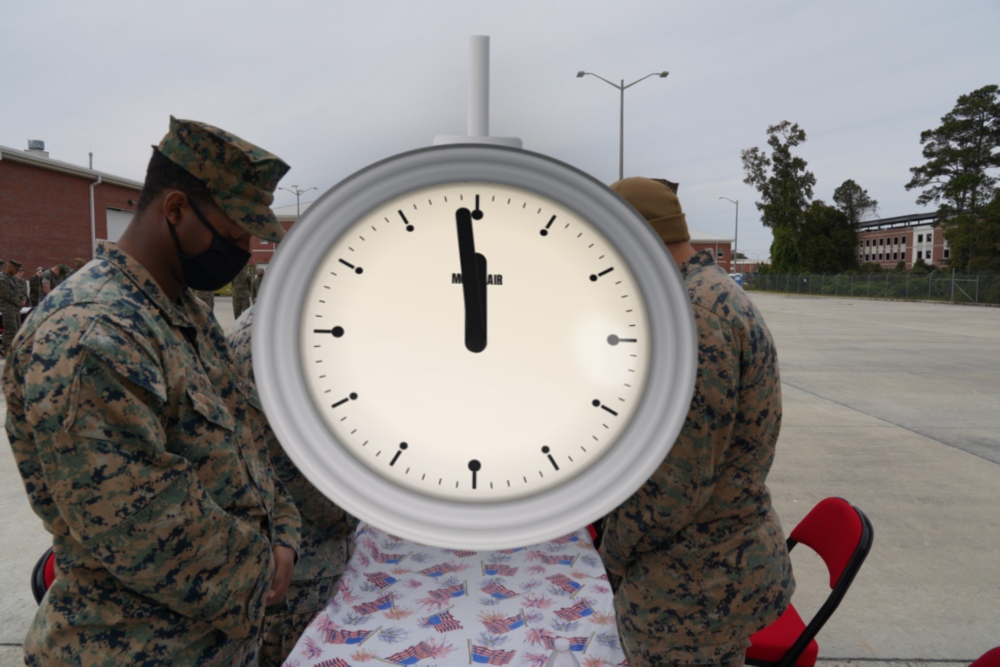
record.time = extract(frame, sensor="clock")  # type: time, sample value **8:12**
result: **11:59**
